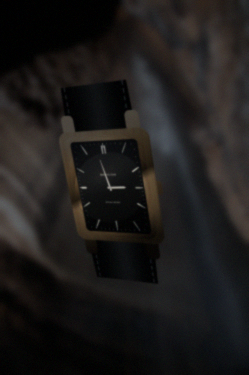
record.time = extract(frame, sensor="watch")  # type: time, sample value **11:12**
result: **2:58**
